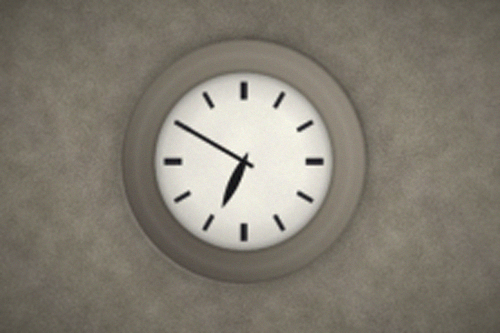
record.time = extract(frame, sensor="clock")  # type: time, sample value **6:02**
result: **6:50**
